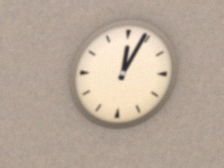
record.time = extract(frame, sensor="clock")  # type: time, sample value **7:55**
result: **12:04**
